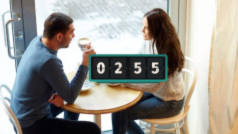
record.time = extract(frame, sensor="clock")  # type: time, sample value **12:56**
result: **2:55**
